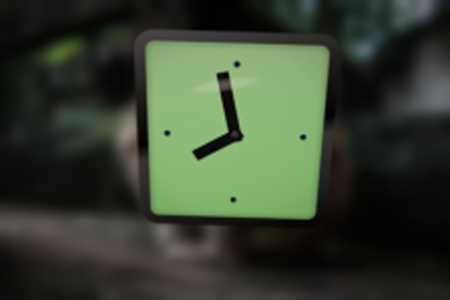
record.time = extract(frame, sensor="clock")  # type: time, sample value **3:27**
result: **7:58**
